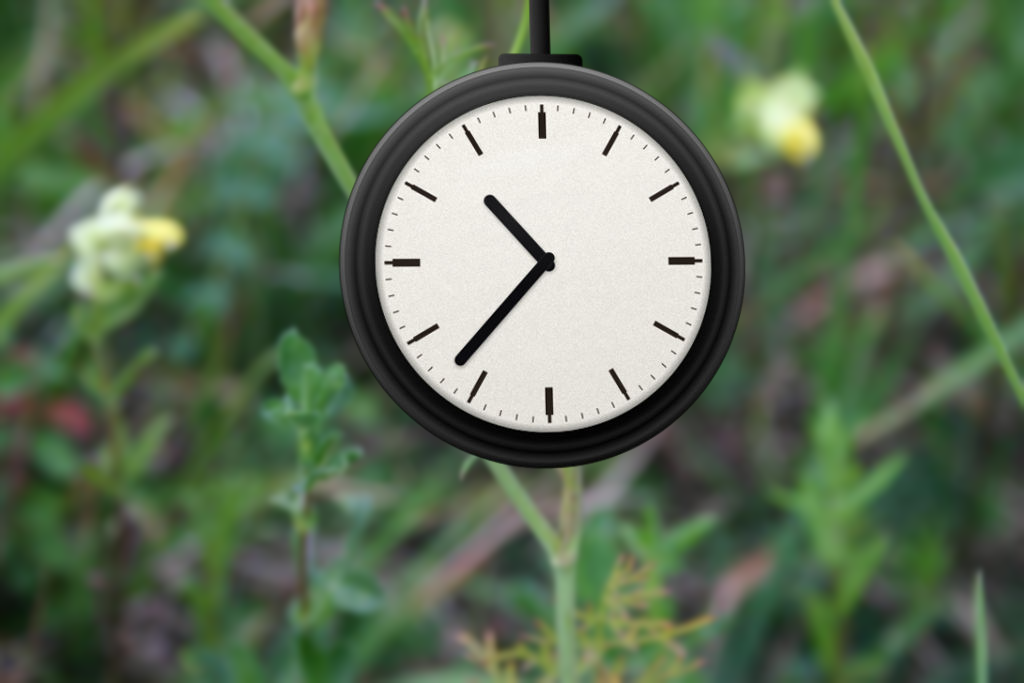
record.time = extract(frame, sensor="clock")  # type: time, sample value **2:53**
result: **10:37**
